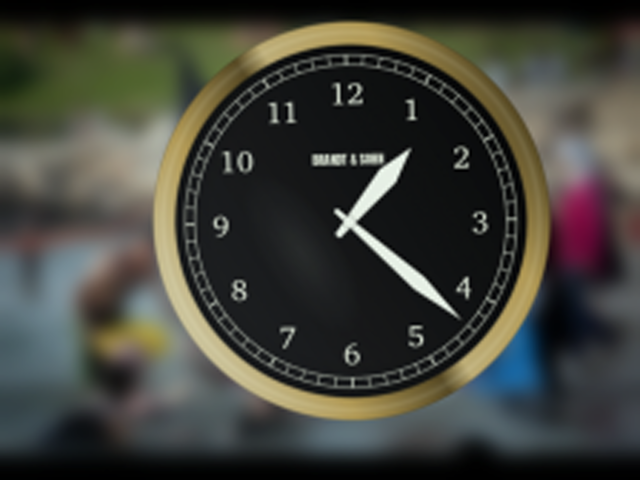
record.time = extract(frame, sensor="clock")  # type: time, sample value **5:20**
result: **1:22**
